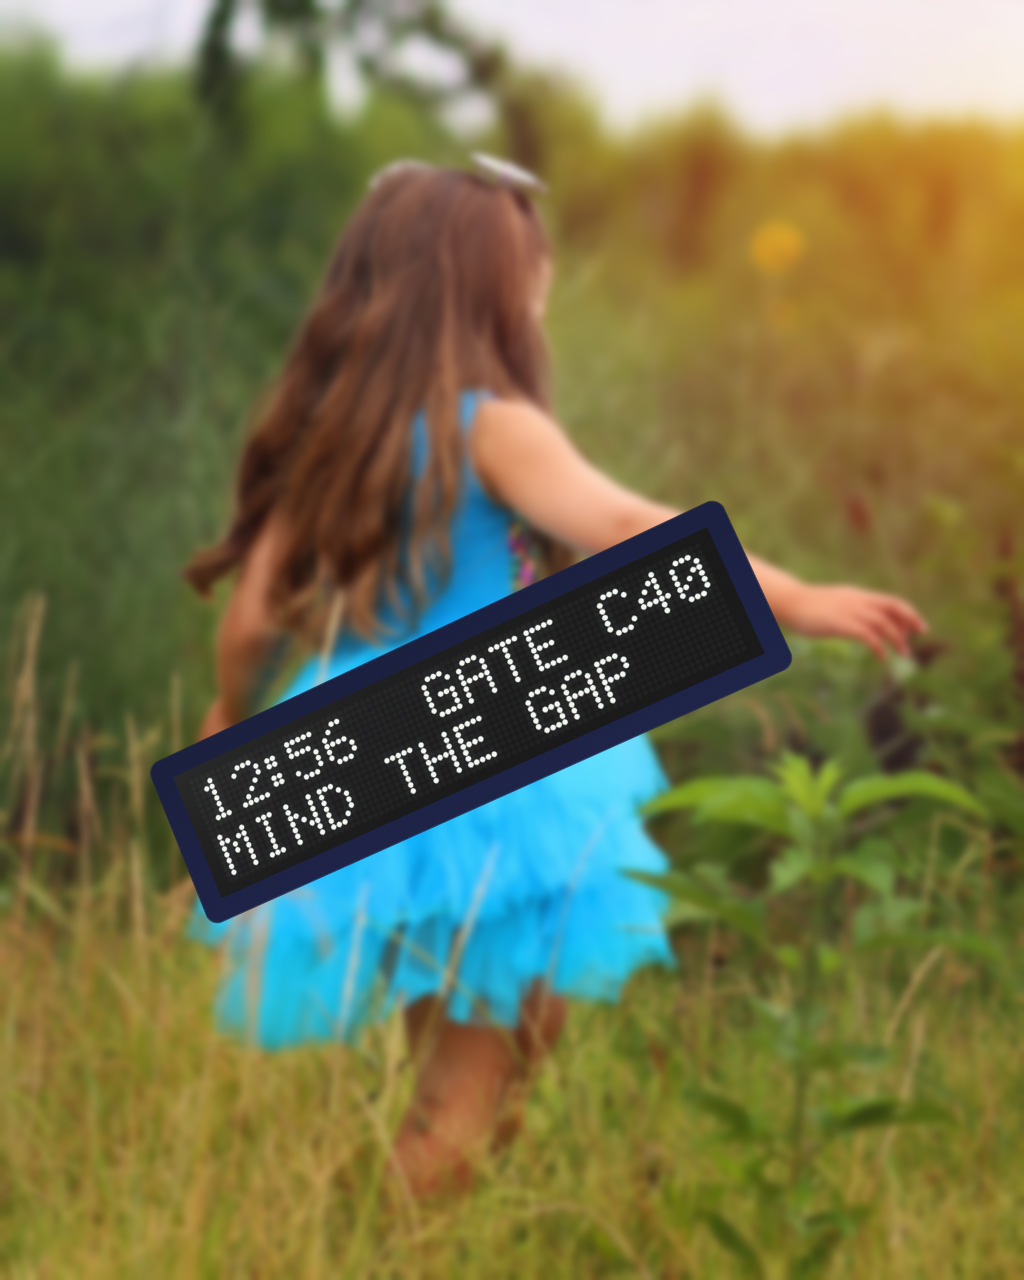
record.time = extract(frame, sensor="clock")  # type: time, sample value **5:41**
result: **12:56**
